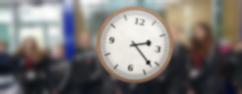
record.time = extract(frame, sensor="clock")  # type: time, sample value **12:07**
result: **2:22**
